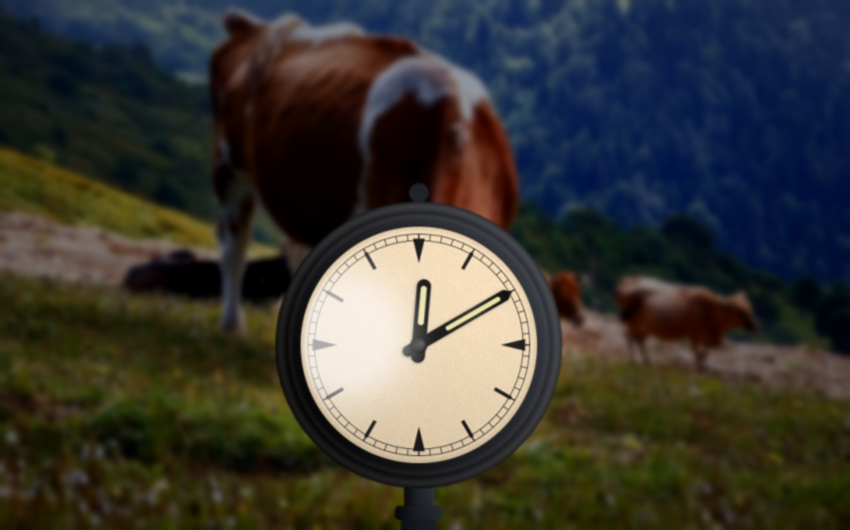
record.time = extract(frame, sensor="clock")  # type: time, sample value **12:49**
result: **12:10**
